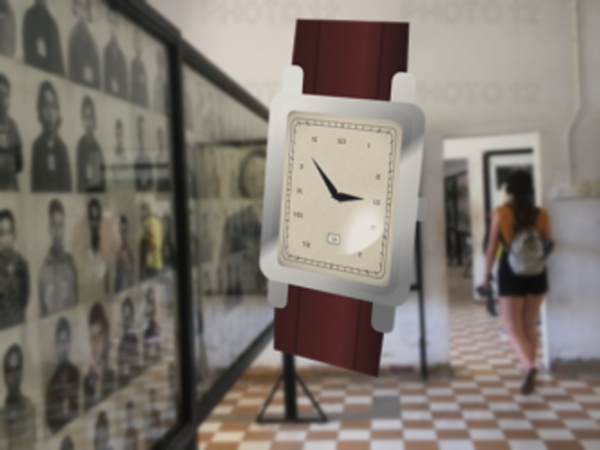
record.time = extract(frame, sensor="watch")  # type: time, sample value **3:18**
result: **2:53**
